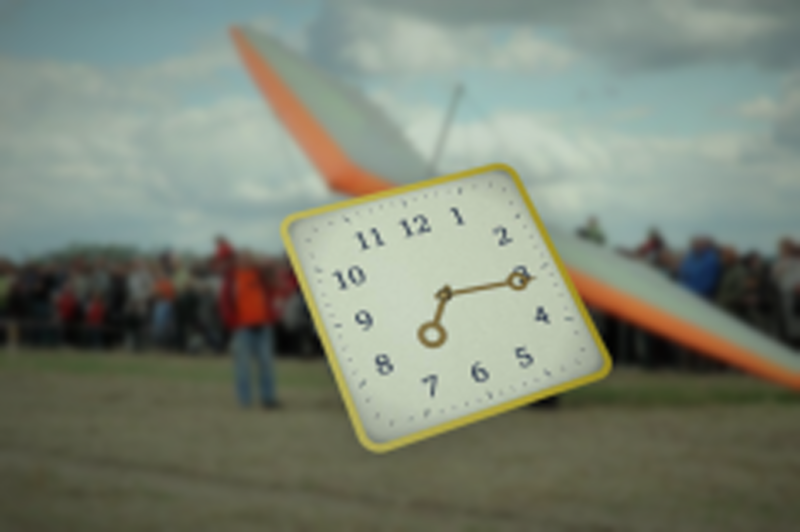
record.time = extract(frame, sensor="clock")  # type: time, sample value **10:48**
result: **7:16**
